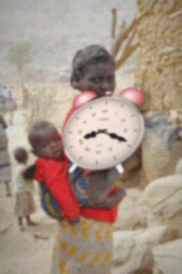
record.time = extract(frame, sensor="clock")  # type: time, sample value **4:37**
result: **8:19**
